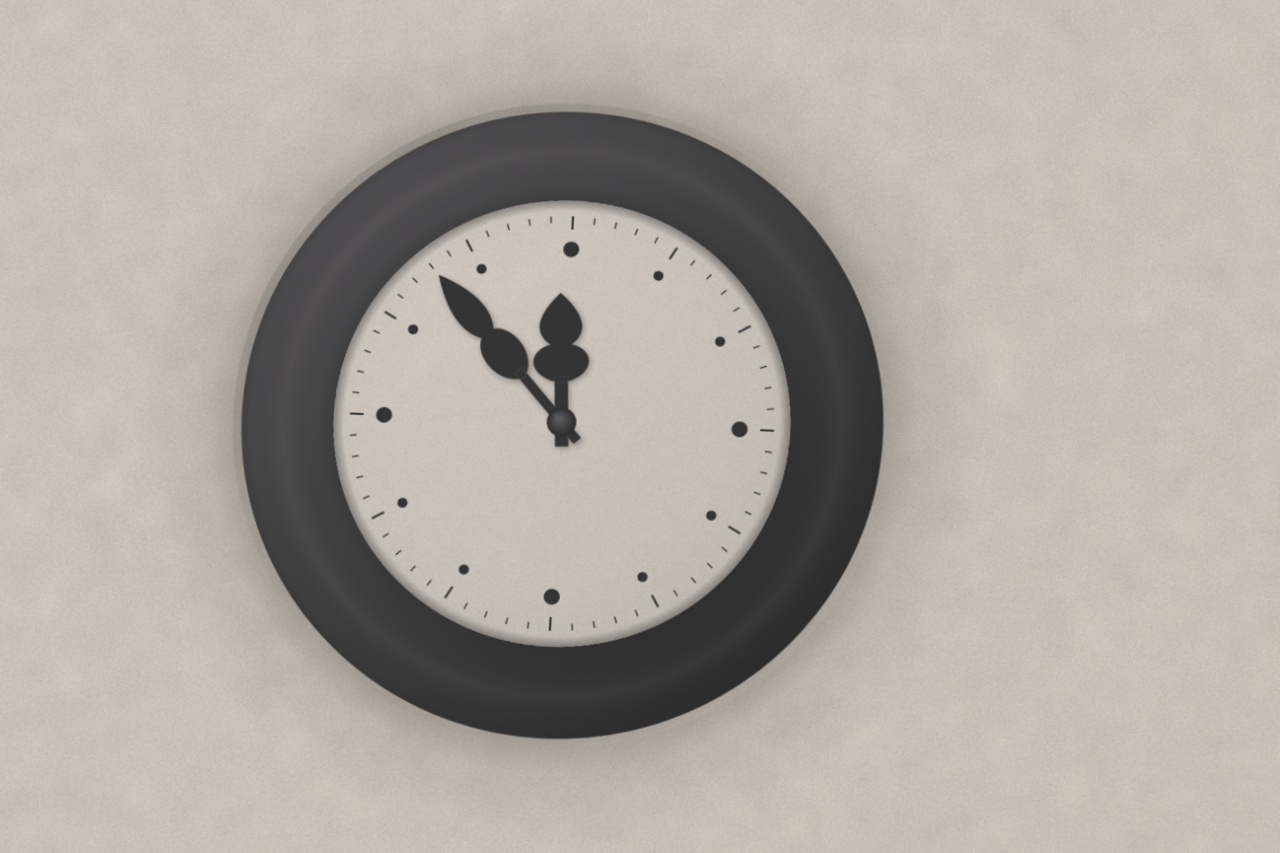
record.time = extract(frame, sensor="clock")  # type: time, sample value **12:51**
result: **11:53**
